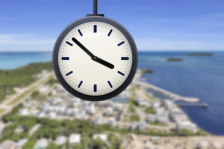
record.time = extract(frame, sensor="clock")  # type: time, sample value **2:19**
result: **3:52**
